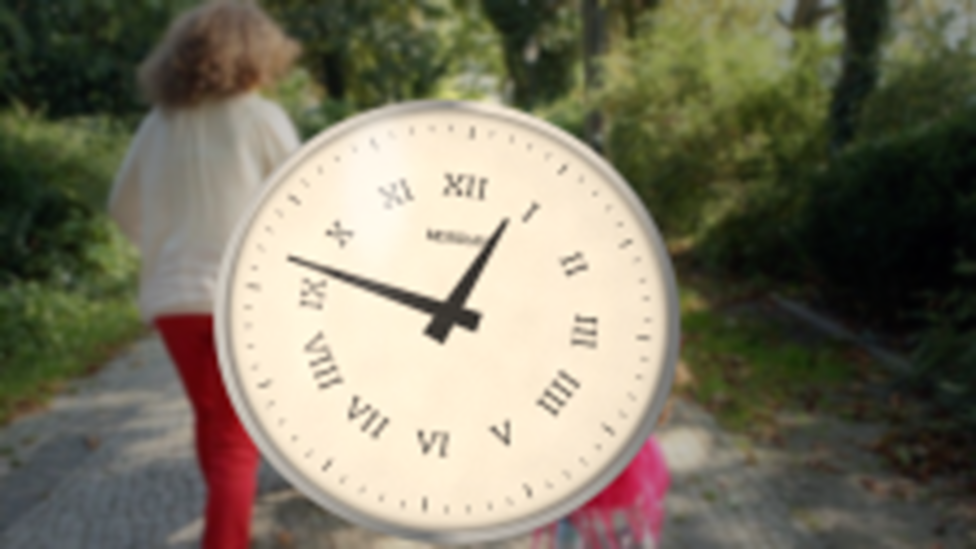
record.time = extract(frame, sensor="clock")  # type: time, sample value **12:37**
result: **12:47**
